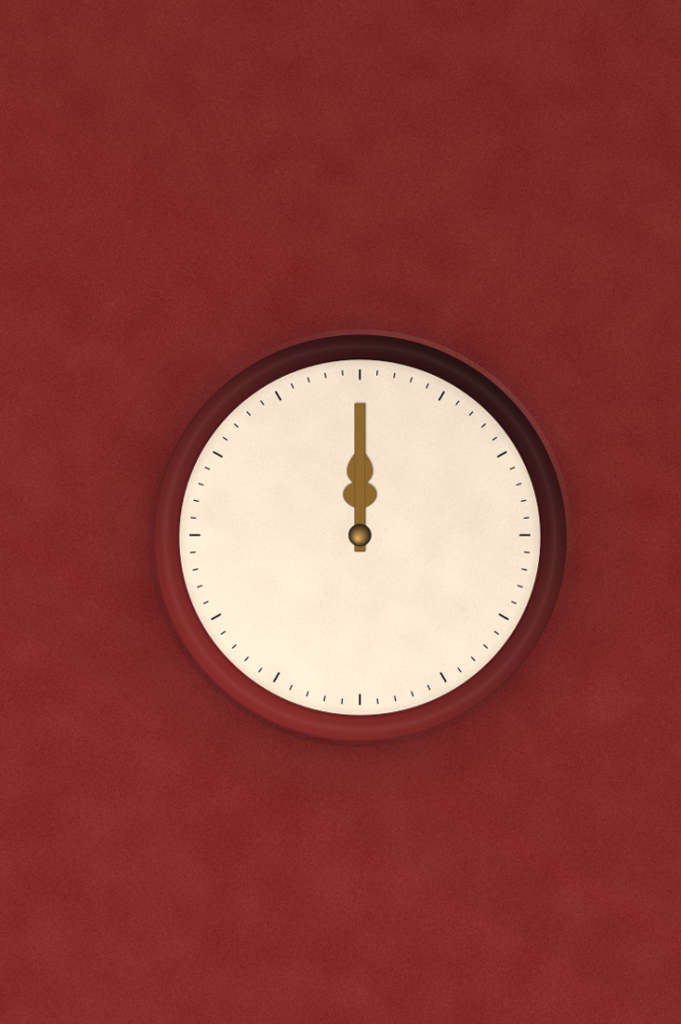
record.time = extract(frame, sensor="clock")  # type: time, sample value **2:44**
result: **12:00**
